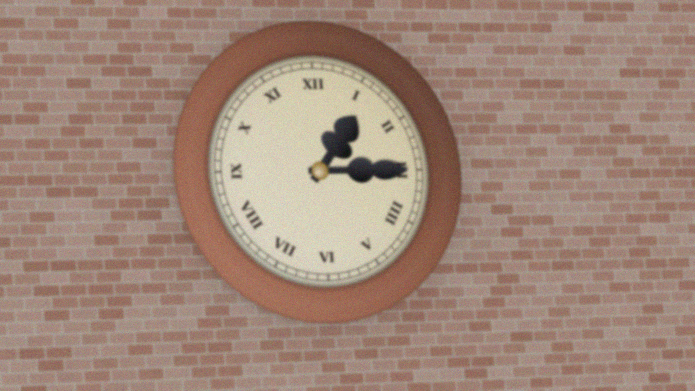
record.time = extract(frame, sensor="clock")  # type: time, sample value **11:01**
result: **1:15**
